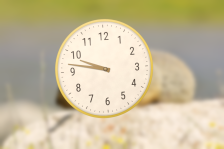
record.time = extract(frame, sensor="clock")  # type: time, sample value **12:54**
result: **9:47**
